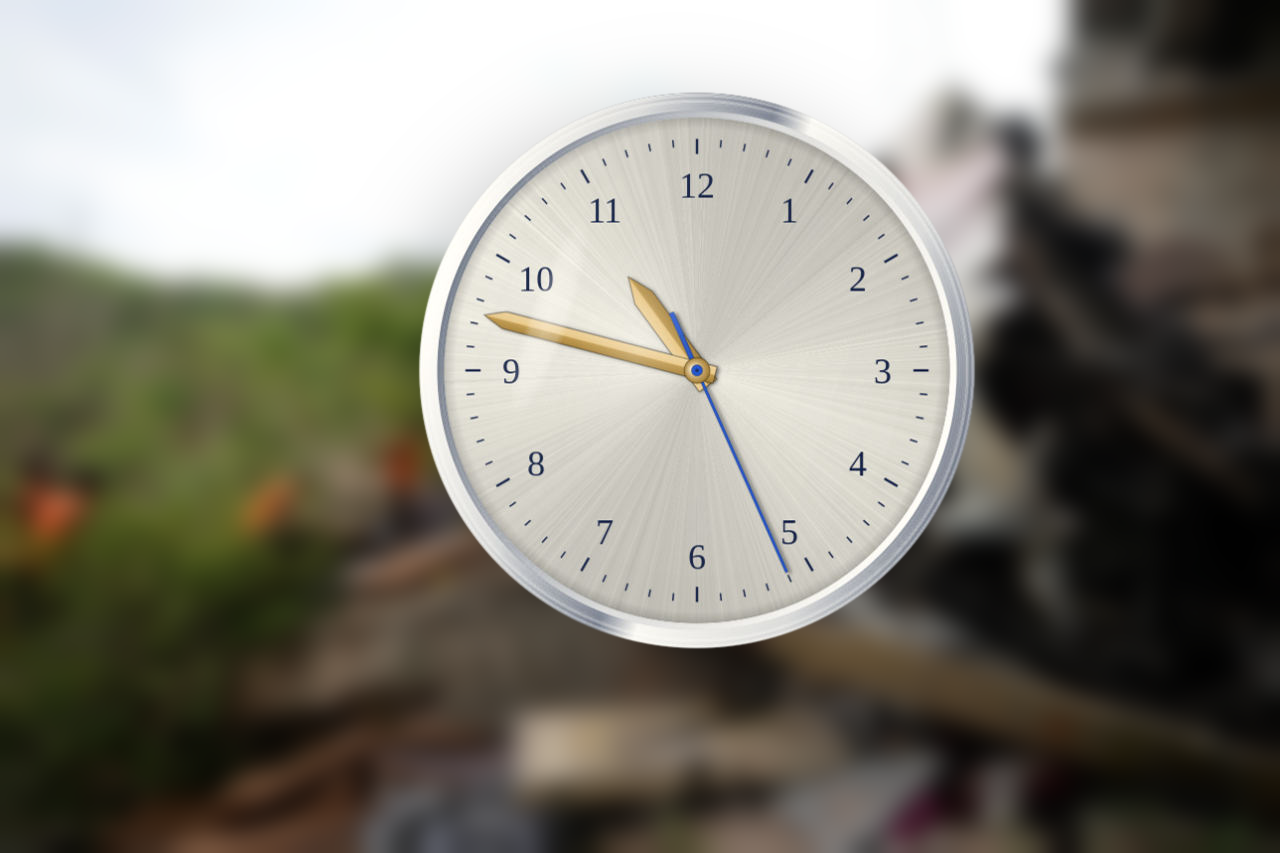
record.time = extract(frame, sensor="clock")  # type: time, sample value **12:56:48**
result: **10:47:26**
